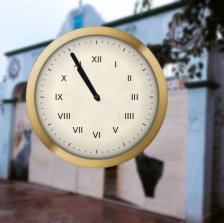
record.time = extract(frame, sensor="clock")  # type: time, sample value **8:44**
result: **10:55**
